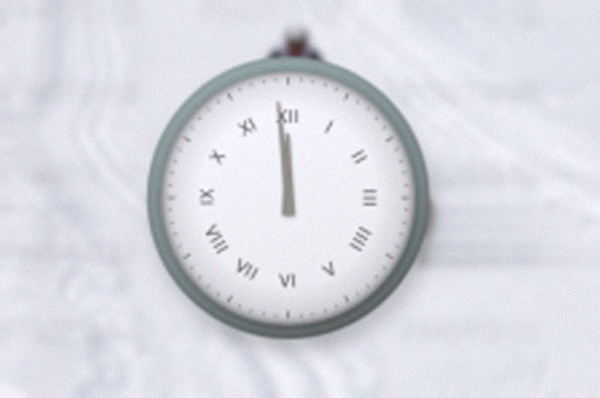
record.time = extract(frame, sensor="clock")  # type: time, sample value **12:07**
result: **11:59**
